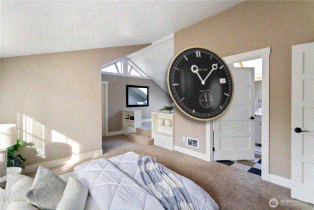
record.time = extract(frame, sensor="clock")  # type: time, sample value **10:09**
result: **11:08**
